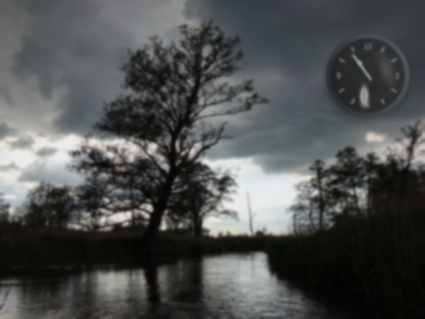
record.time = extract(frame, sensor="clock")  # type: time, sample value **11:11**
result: **10:54**
